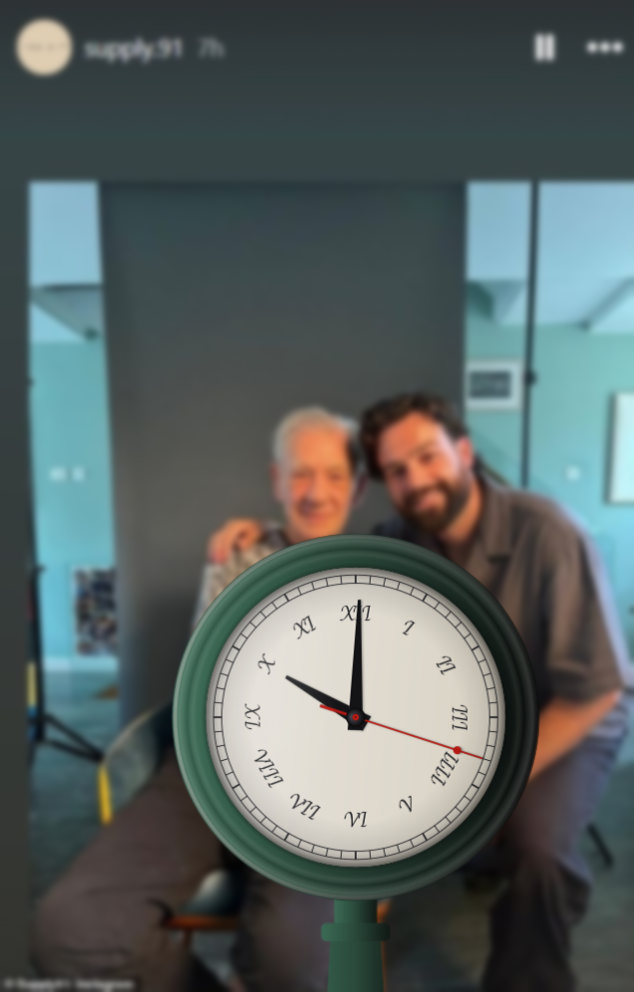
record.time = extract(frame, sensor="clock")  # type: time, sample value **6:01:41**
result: **10:00:18**
